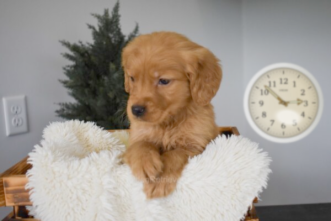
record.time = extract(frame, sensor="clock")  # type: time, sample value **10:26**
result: **2:52**
